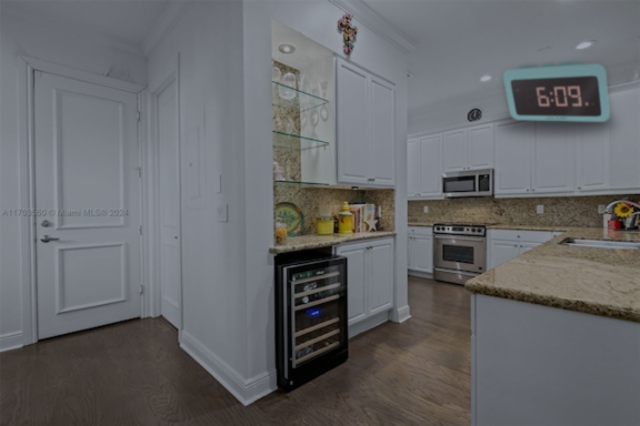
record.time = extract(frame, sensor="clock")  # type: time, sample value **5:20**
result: **6:09**
